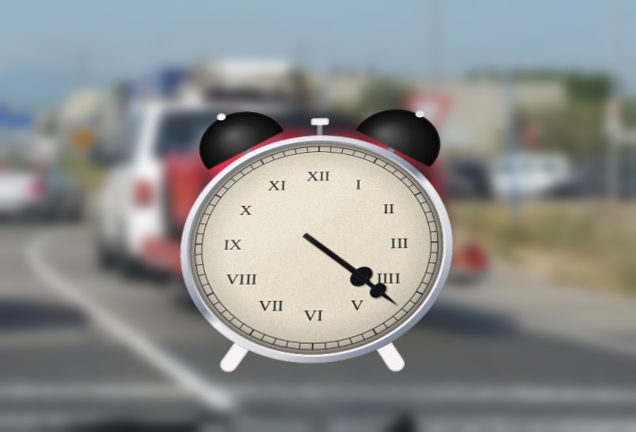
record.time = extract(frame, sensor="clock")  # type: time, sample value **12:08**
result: **4:22**
